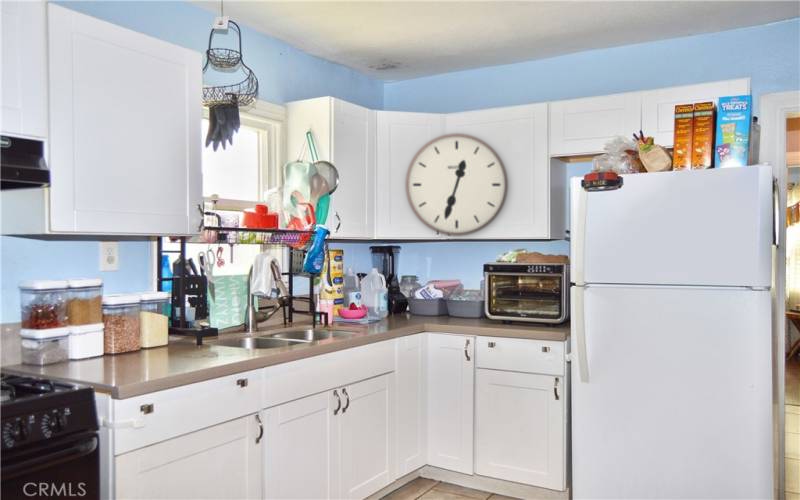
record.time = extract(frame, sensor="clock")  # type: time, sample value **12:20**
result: **12:33**
